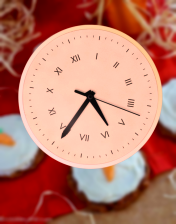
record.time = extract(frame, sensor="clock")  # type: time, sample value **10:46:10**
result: **5:39:22**
